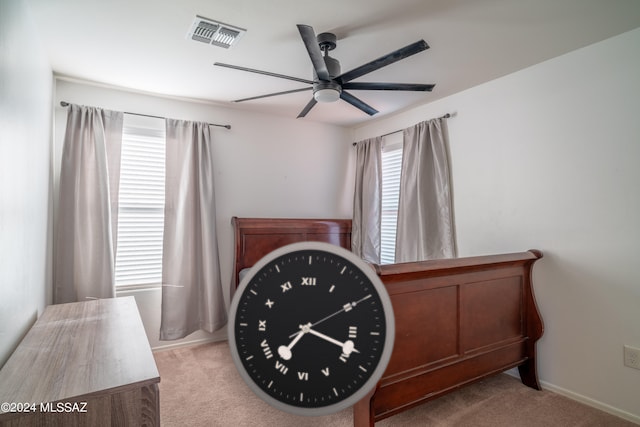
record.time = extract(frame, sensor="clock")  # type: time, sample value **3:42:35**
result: **7:18:10**
